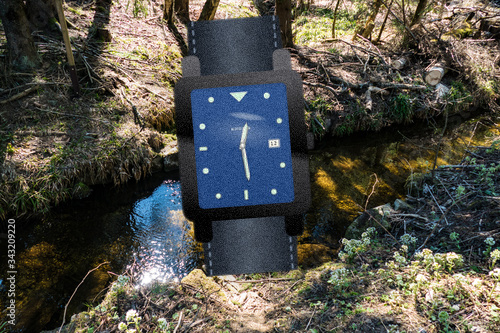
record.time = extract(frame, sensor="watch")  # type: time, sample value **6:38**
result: **12:29**
